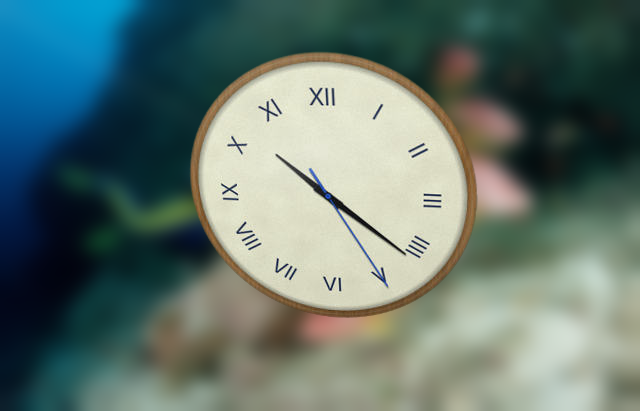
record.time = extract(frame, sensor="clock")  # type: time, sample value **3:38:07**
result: **10:21:25**
